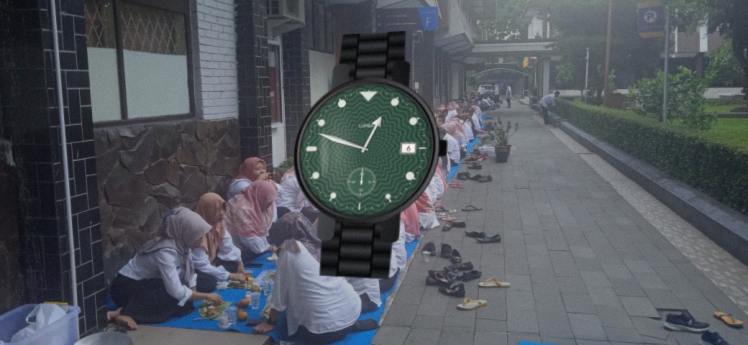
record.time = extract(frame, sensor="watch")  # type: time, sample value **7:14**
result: **12:48**
